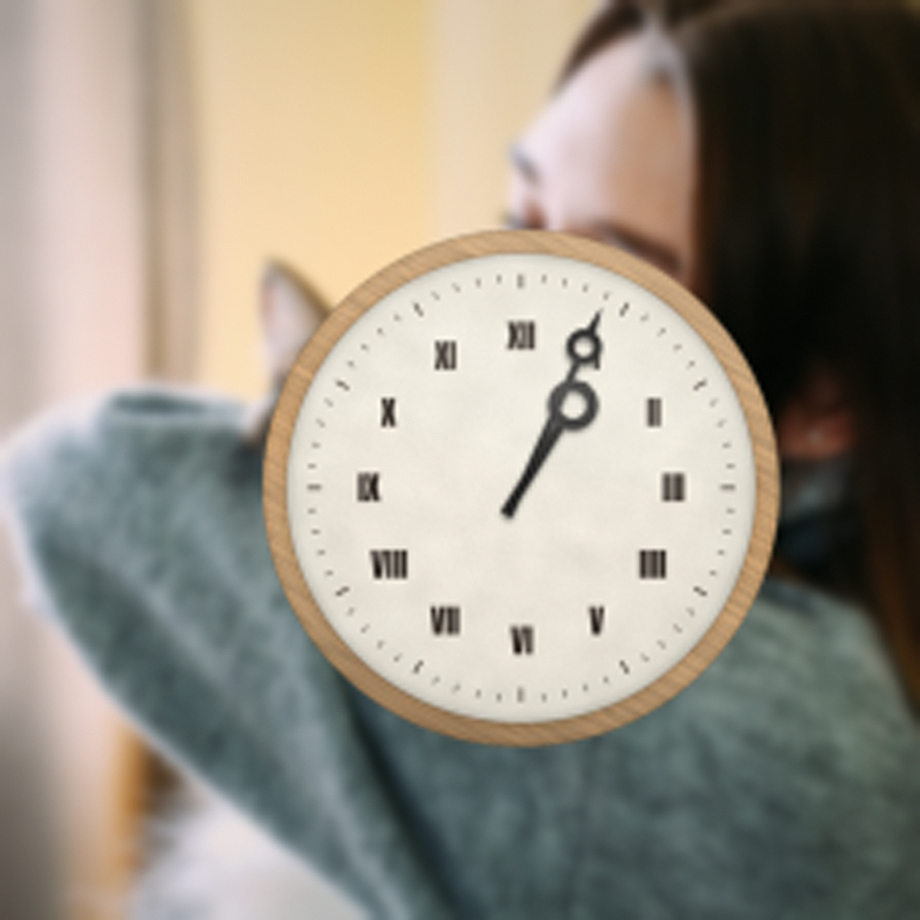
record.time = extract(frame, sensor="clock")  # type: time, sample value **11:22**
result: **1:04**
